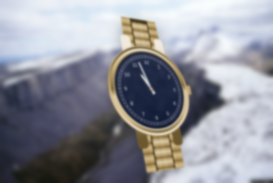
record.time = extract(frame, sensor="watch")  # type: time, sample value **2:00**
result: **10:57**
